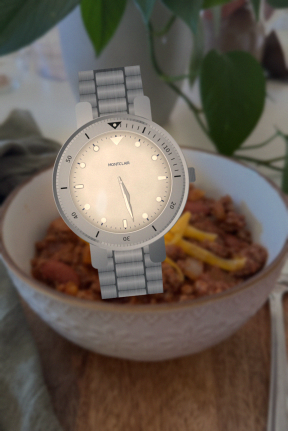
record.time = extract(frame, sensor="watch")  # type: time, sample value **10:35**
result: **5:28**
